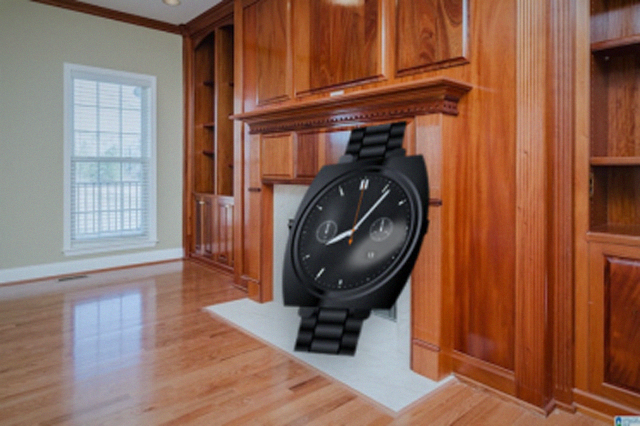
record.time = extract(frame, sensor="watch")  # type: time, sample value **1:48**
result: **8:06**
